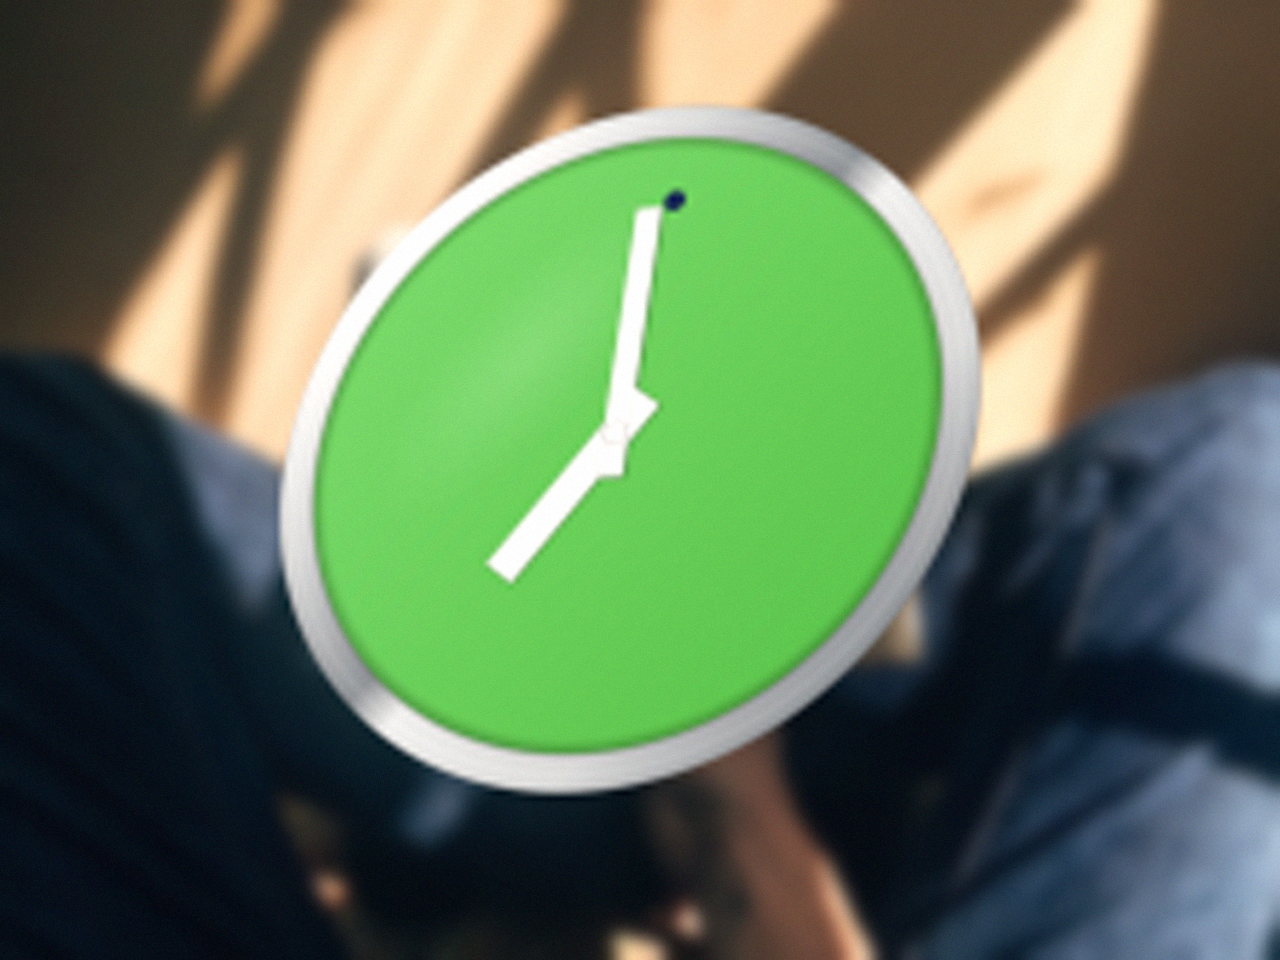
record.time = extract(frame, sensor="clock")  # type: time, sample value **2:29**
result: **6:59**
